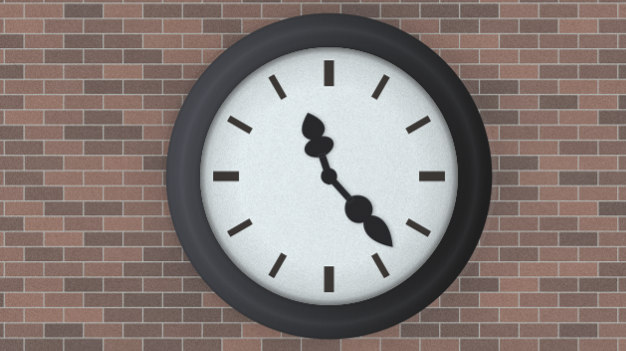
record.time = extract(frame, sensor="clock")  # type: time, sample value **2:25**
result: **11:23**
